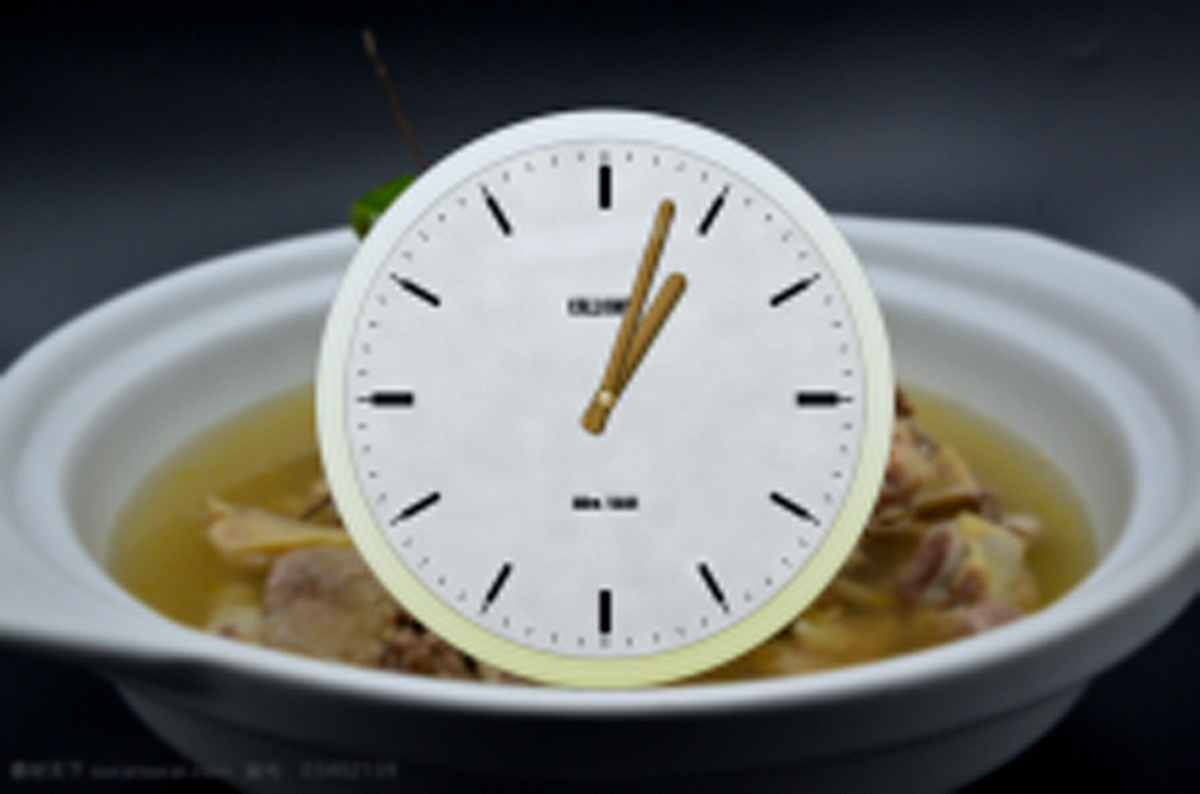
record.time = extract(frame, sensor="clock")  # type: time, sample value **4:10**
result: **1:03**
